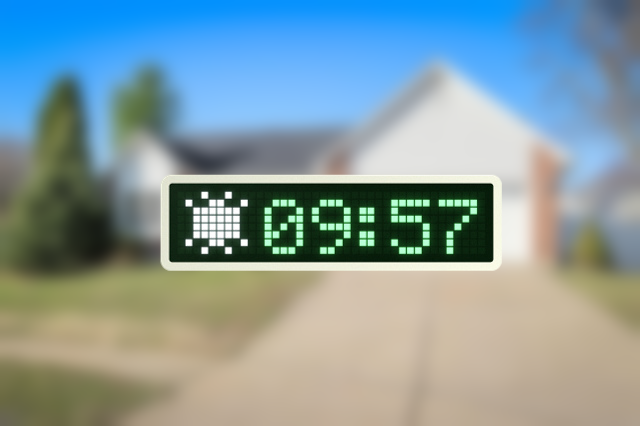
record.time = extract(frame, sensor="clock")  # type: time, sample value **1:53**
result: **9:57**
